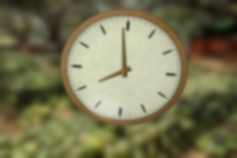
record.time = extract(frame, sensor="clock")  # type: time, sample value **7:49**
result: **7:59**
